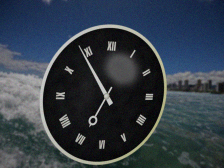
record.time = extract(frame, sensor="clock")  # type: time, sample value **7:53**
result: **6:54**
